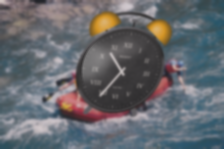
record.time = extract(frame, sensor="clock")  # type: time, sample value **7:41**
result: **10:35**
